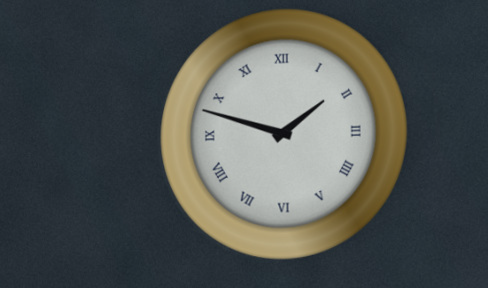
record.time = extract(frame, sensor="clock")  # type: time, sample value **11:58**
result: **1:48**
